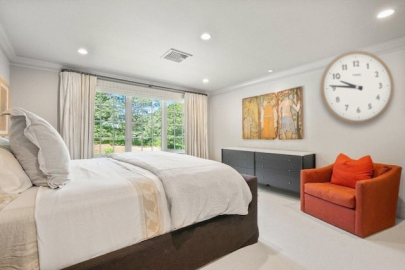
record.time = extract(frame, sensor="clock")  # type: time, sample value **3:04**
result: **9:46**
